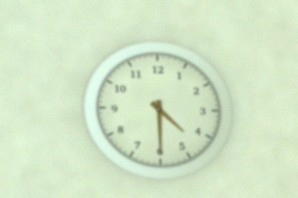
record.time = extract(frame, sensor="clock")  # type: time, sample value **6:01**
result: **4:30**
